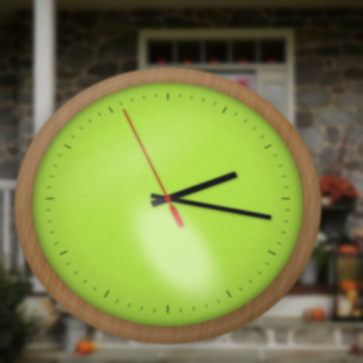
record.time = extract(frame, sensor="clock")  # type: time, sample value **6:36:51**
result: **2:16:56**
